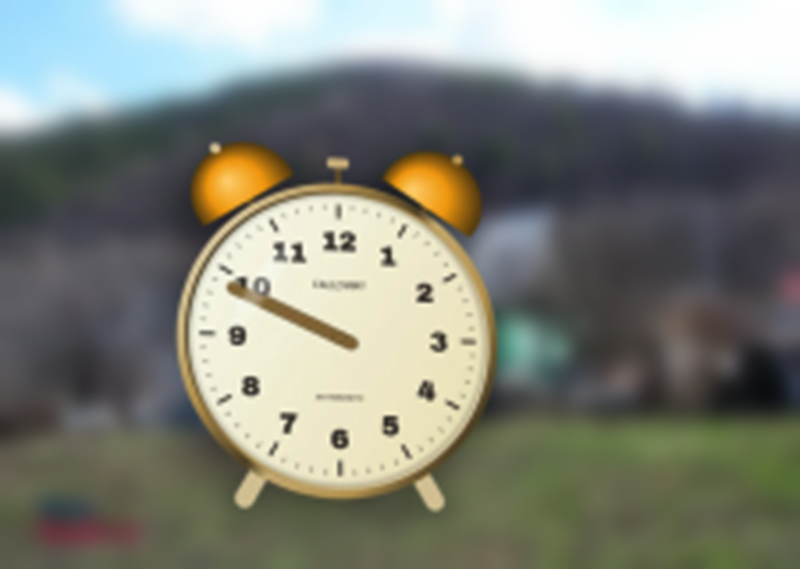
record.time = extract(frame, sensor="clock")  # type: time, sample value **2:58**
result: **9:49**
